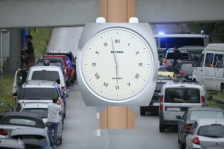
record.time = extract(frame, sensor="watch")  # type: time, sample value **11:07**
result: **5:58**
